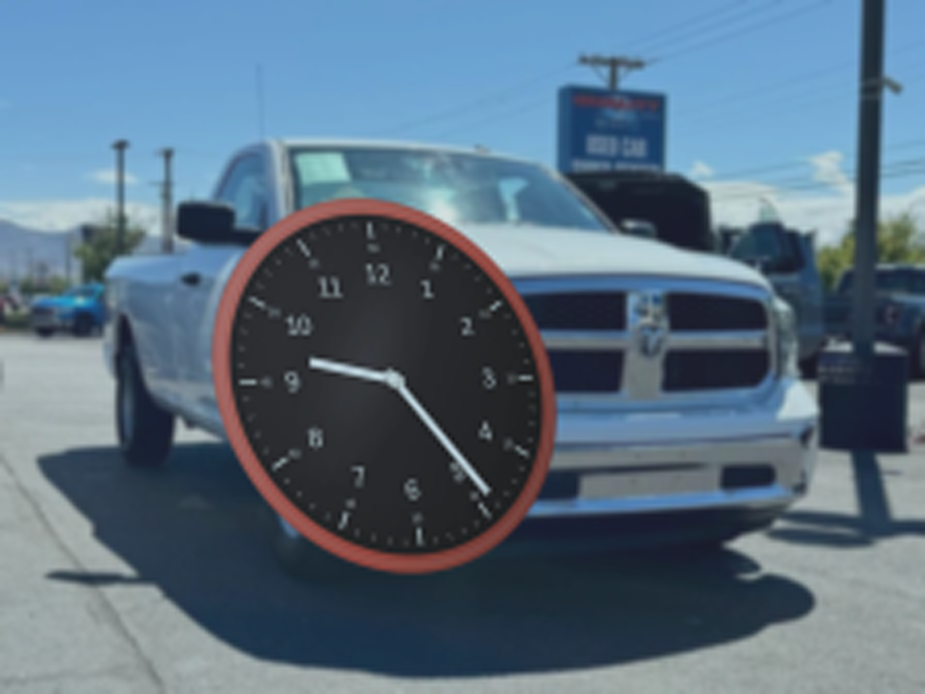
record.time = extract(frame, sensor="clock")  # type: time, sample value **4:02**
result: **9:24**
